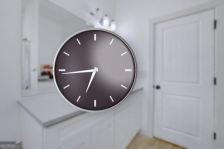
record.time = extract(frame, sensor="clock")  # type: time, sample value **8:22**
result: **6:44**
